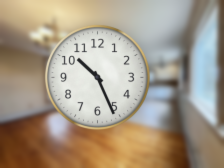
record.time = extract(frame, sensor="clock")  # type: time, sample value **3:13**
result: **10:26**
